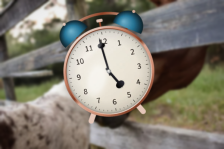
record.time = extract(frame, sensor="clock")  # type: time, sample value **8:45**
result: **4:59**
